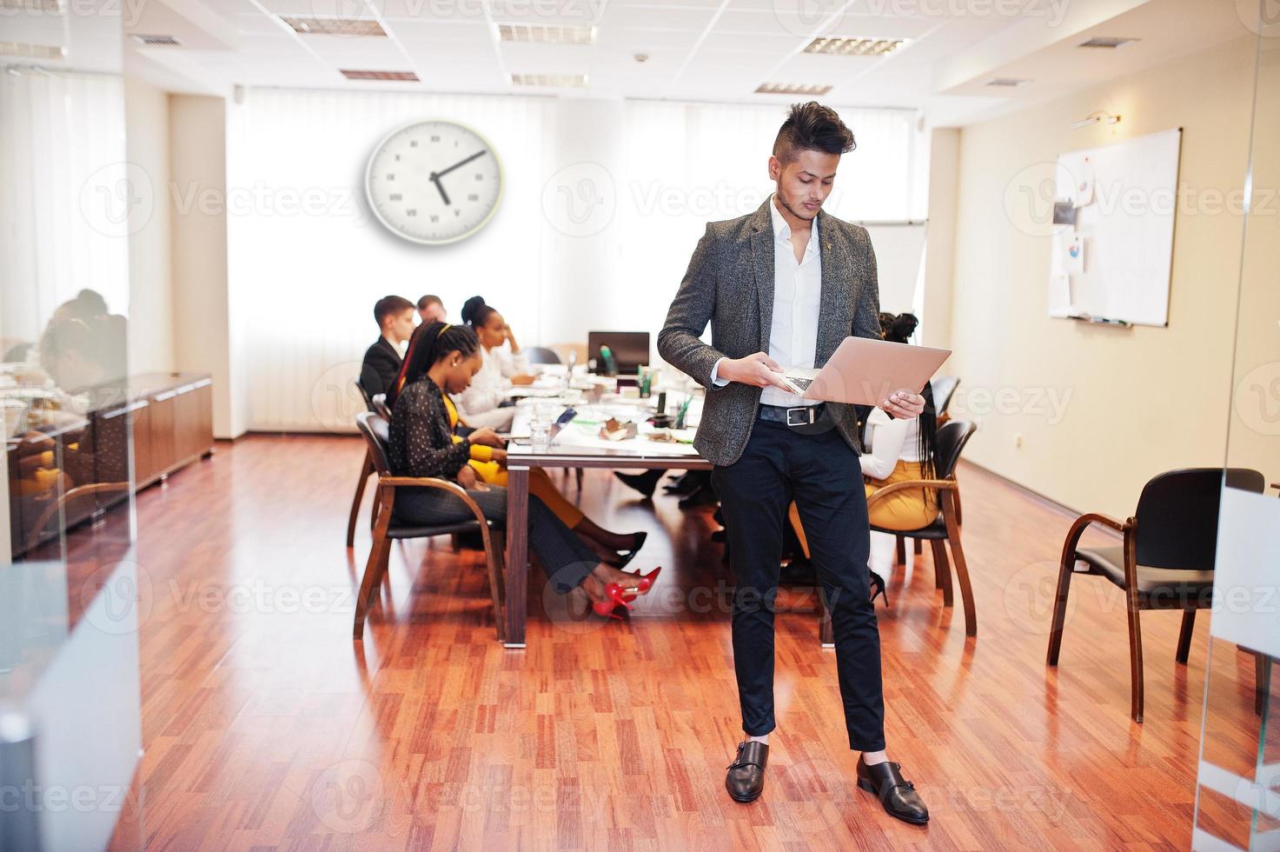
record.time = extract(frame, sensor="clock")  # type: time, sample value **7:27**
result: **5:10**
